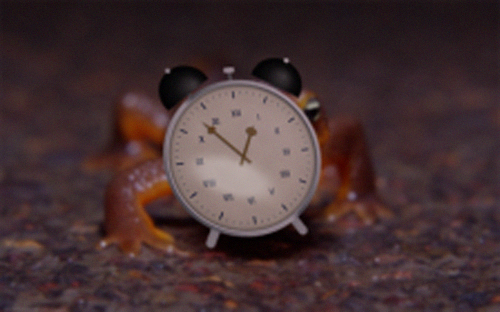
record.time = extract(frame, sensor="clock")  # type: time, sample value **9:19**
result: **12:53**
